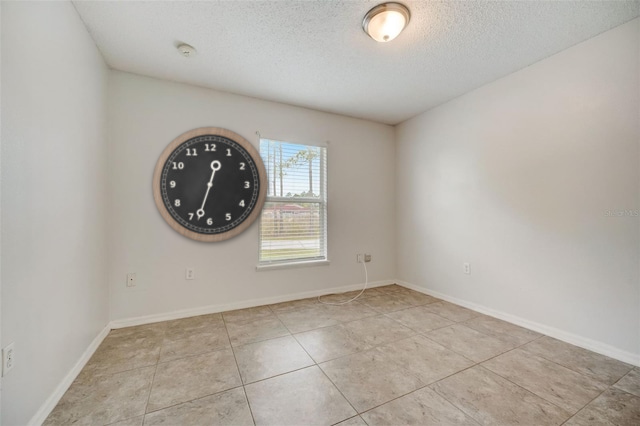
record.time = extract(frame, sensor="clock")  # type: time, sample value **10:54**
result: **12:33**
